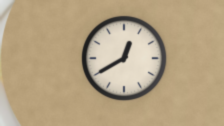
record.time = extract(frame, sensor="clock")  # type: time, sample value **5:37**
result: **12:40**
